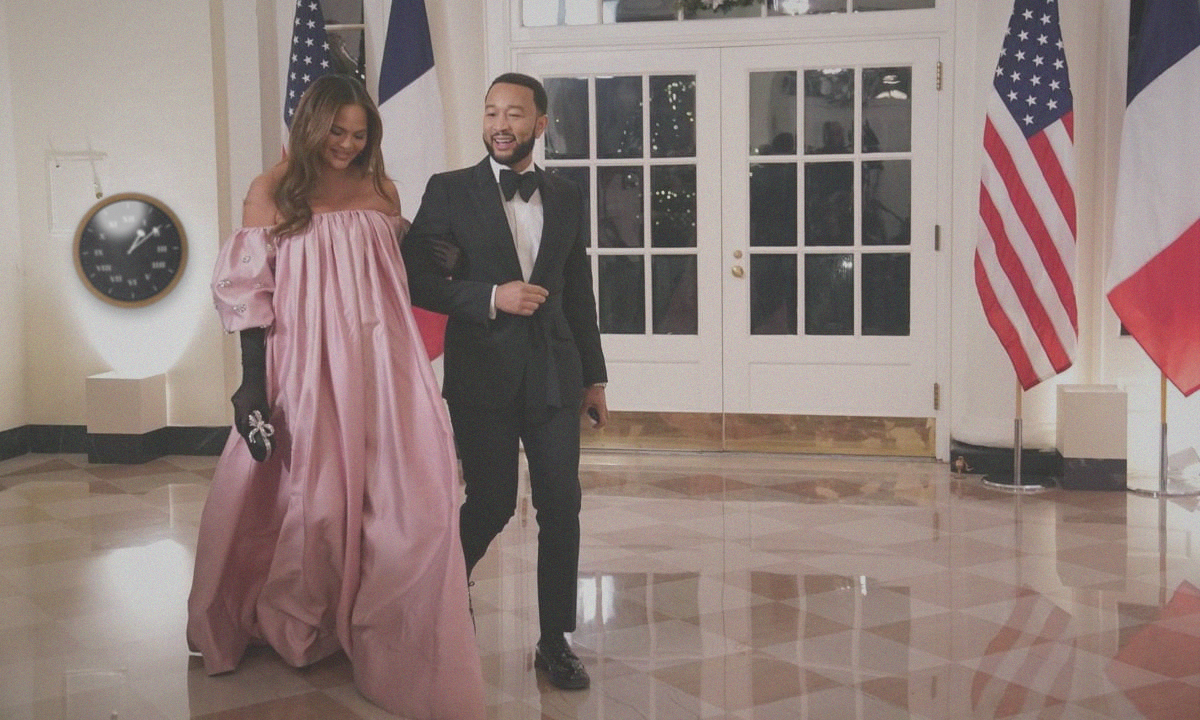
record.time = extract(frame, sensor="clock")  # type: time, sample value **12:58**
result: **1:09**
